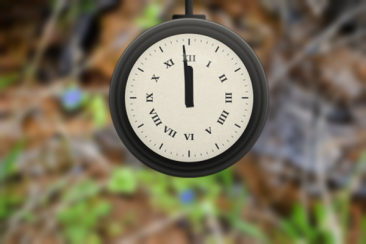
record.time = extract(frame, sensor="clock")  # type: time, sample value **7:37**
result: **11:59**
